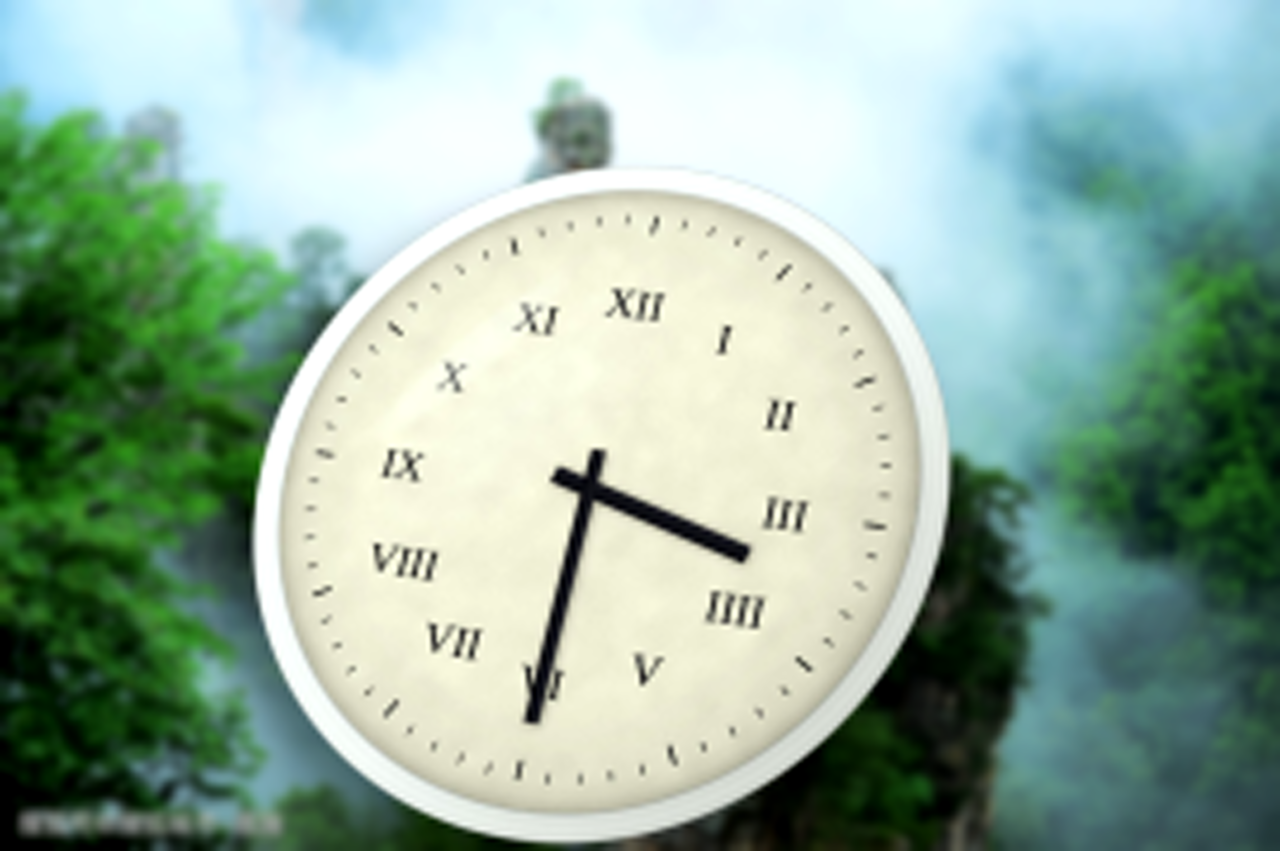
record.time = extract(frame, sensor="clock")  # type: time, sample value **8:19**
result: **3:30**
